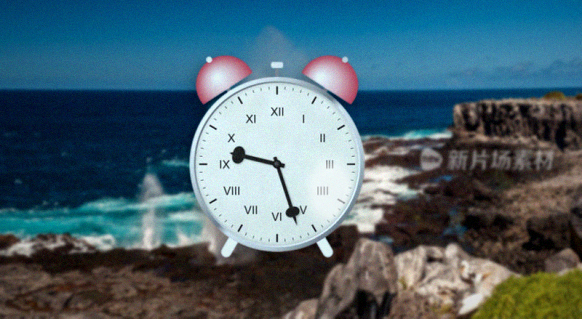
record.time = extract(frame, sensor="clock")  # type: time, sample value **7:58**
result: **9:27**
